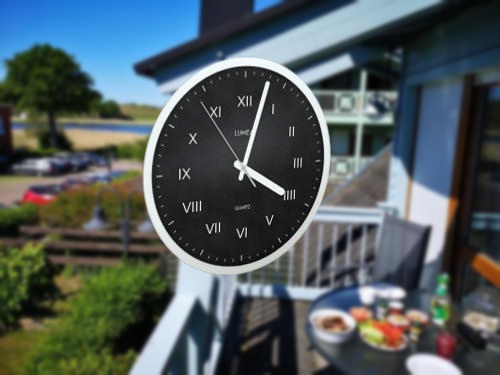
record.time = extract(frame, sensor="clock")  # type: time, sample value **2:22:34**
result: **4:02:54**
